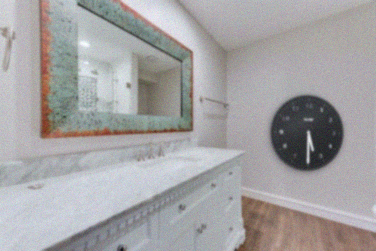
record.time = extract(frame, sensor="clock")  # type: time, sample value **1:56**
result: **5:30**
